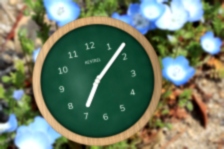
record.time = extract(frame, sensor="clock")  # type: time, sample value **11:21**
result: **7:08**
